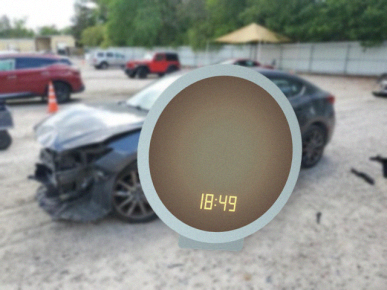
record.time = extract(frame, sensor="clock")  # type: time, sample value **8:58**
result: **18:49**
